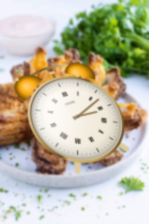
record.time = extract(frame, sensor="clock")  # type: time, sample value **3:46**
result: **3:12**
